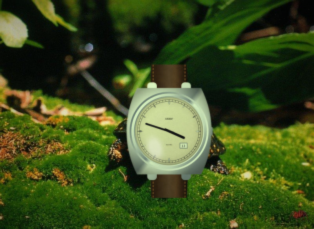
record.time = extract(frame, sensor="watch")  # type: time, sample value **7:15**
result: **3:48**
